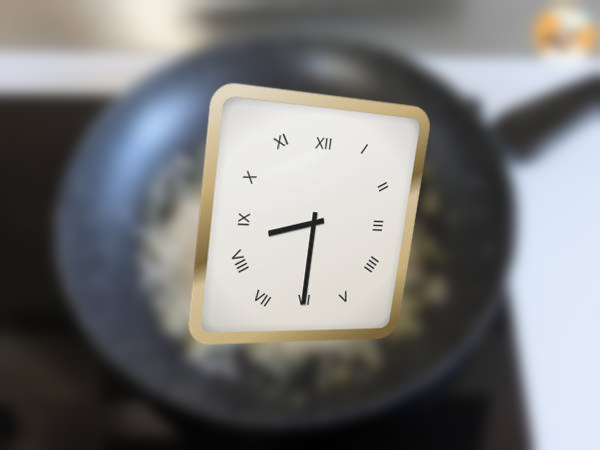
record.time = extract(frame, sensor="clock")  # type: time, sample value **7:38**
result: **8:30**
